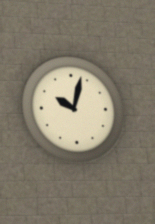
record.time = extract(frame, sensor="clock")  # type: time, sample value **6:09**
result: **10:03**
